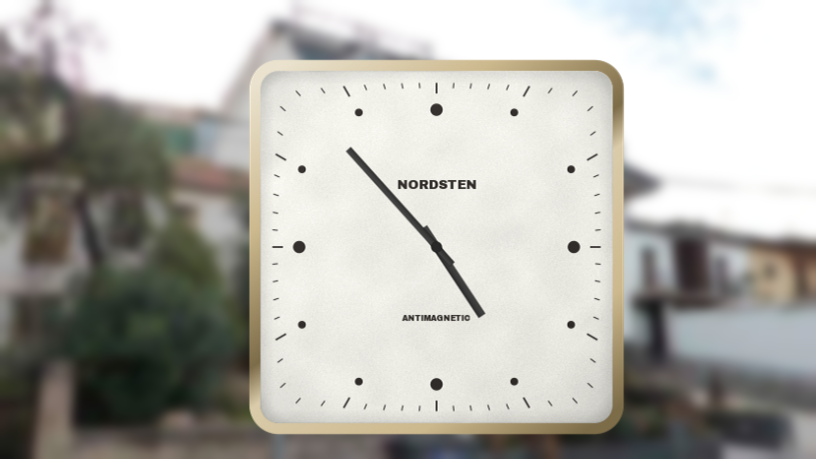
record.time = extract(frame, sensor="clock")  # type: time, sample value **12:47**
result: **4:53**
